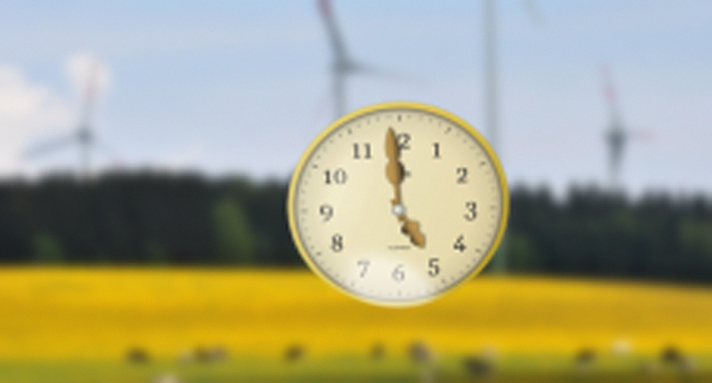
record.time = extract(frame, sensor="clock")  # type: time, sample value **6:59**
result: **4:59**
